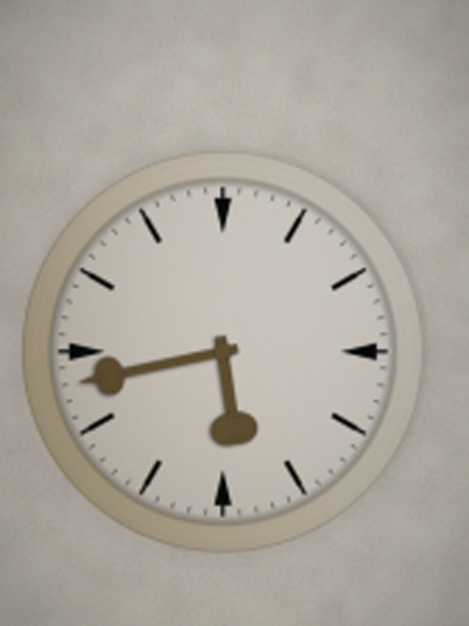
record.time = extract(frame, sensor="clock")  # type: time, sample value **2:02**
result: **5:43**
